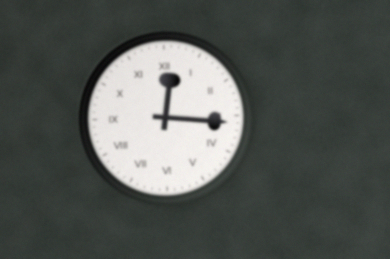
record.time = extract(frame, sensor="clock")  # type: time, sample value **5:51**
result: **12:16**
